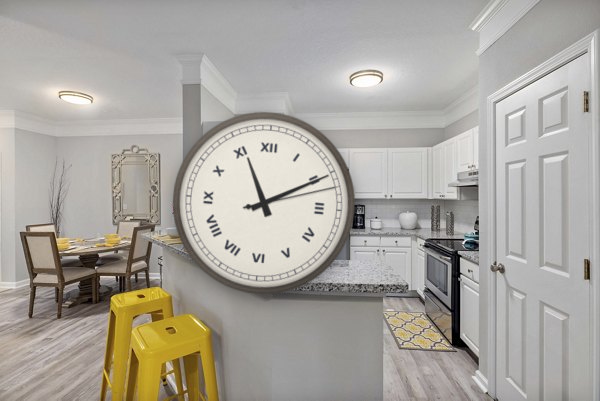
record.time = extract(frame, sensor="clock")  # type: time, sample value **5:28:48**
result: **11:10:12**
